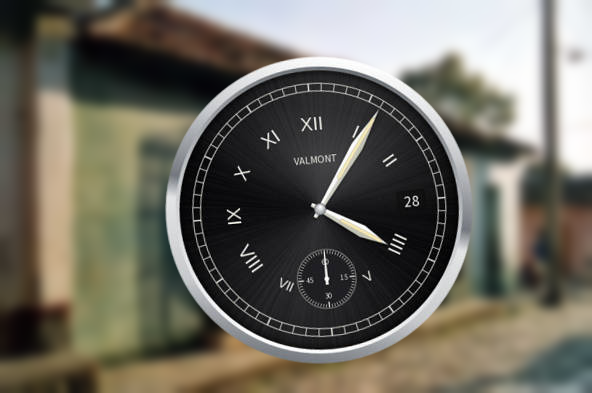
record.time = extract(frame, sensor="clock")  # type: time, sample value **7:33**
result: **4:06**
